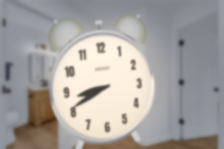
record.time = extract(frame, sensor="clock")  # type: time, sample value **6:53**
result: **8:41**
